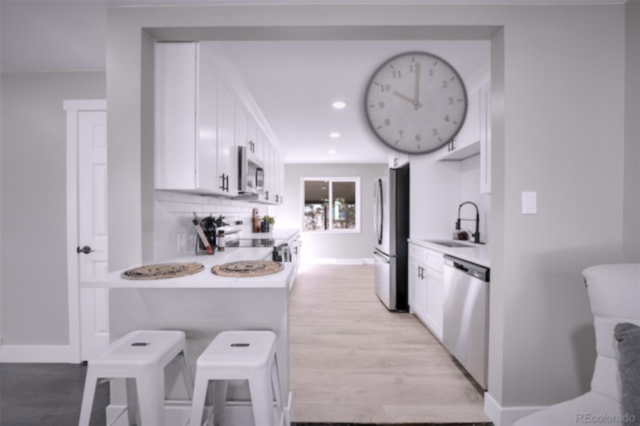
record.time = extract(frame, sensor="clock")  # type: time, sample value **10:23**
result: **10:01**
